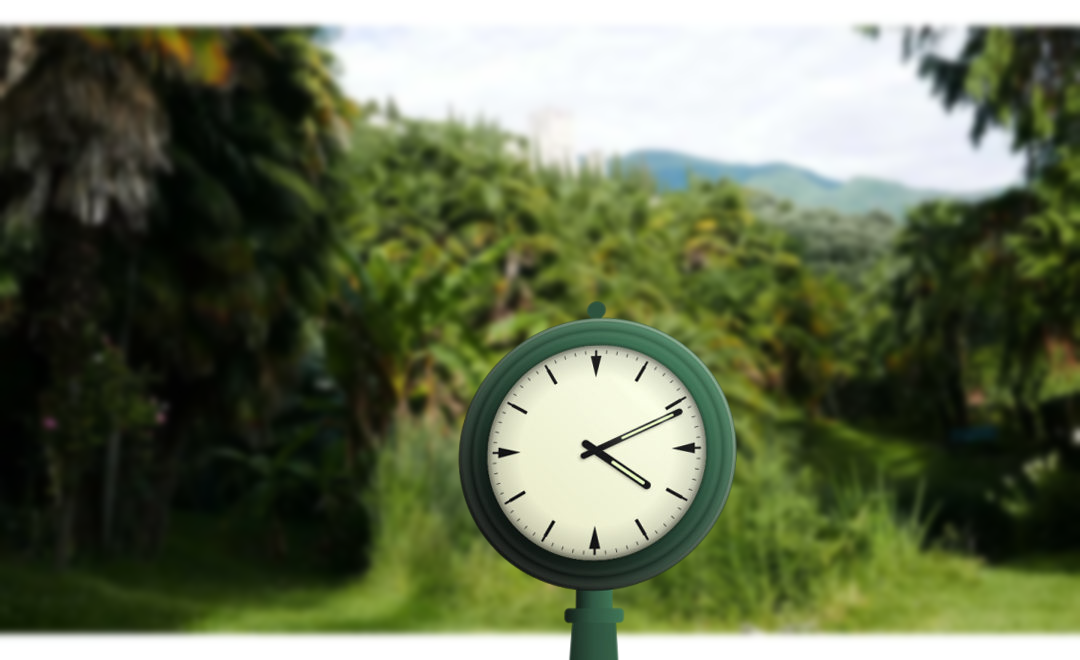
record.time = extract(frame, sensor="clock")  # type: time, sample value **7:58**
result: **4:11**
